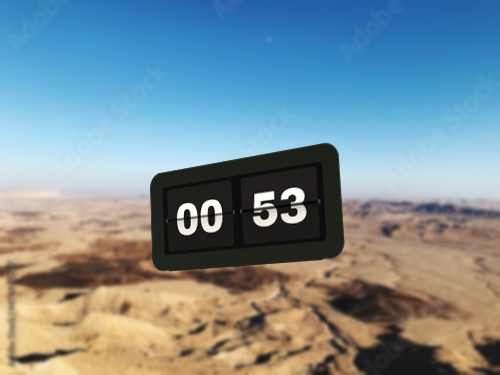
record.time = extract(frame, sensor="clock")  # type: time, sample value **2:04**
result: **0:53**
